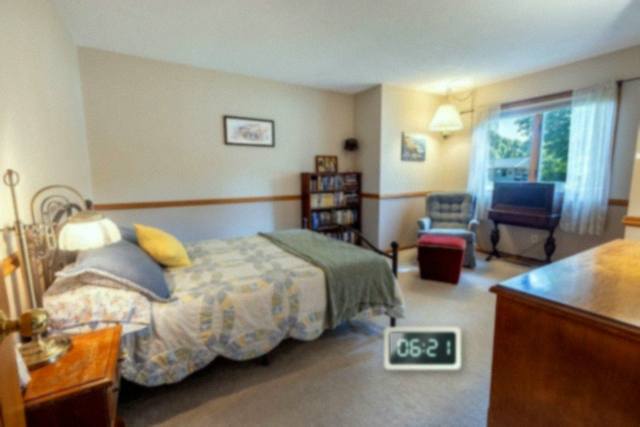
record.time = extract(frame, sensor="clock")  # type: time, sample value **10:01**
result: **6:21**
